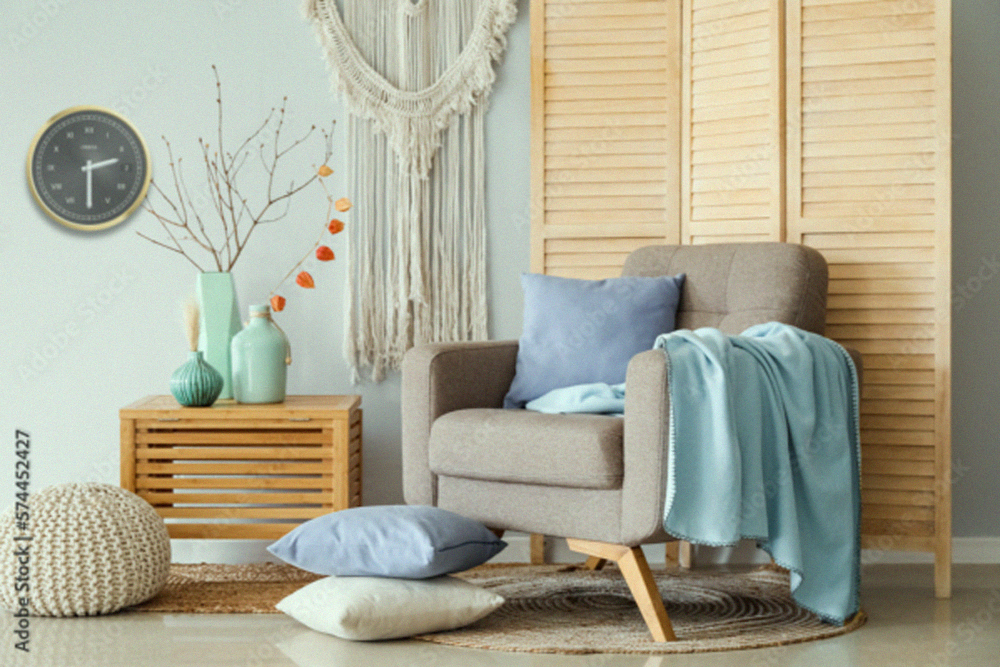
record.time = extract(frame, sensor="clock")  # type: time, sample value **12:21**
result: **2:30**
